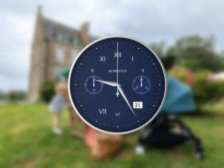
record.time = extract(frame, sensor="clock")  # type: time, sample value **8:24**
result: **9:25**
